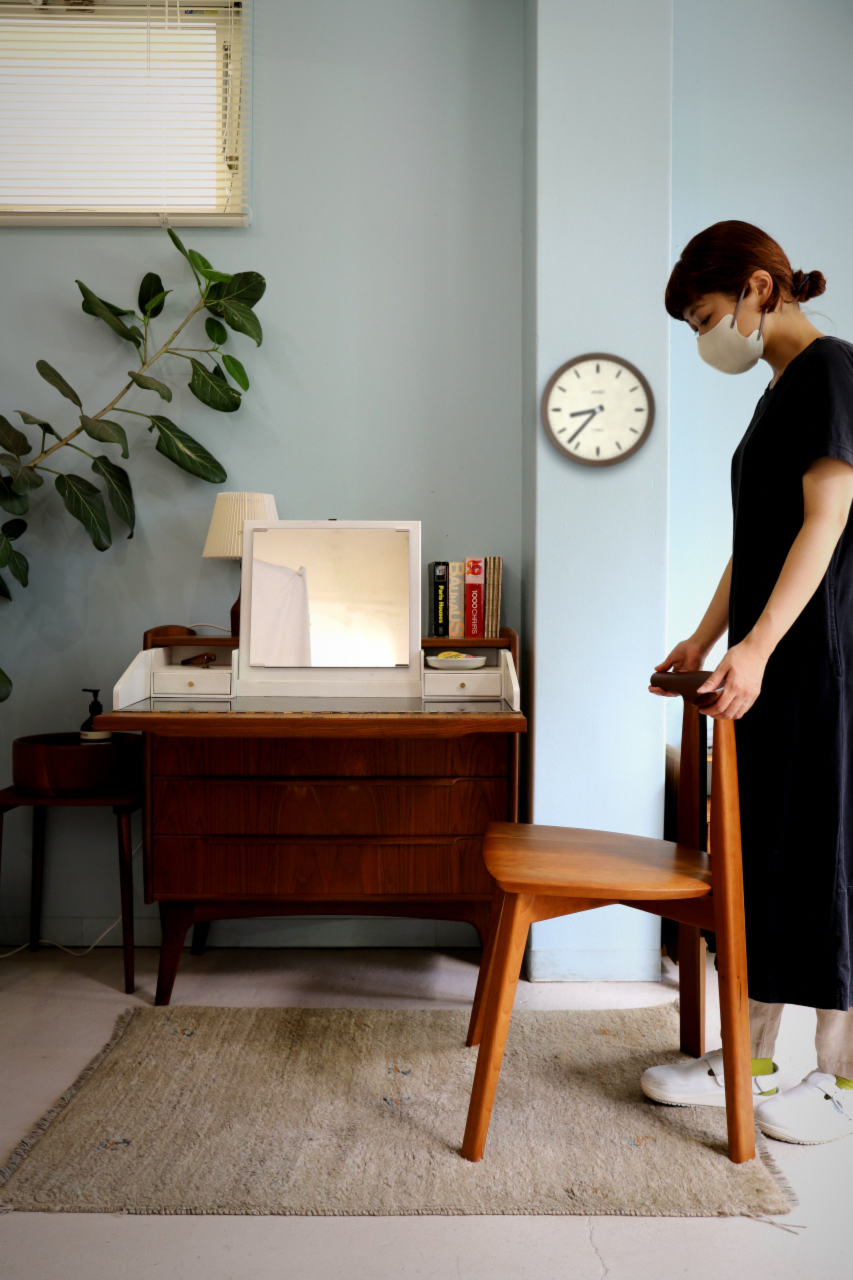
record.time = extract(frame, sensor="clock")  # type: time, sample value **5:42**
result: **8:37**
